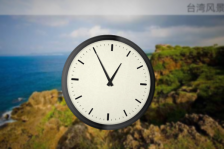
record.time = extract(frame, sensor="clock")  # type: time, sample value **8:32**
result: **12:55**
